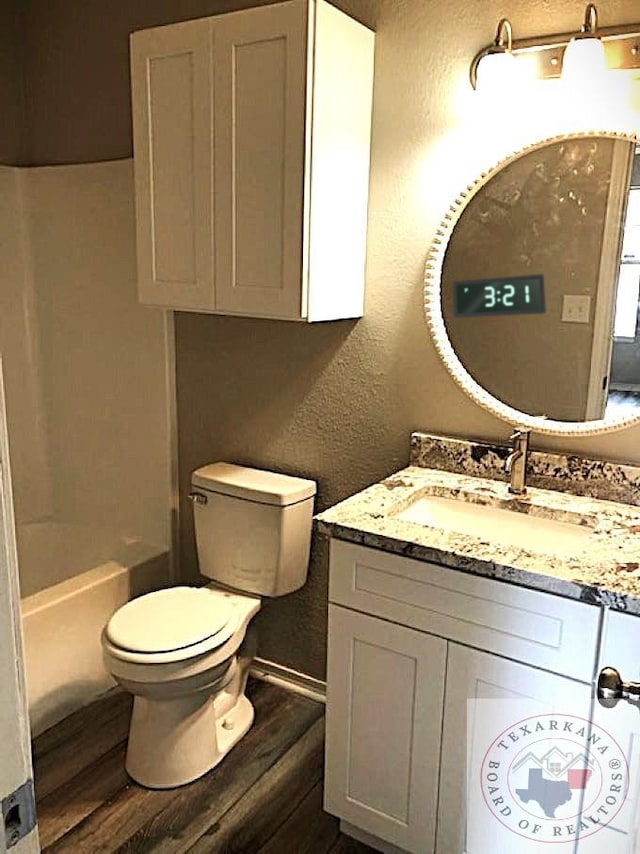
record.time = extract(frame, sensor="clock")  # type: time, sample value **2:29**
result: **3:21**
